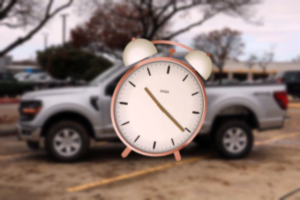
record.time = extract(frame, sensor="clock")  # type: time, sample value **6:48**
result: **10:21**
